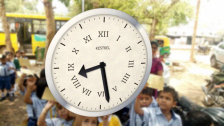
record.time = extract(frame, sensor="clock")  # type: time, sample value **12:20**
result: **8:28**
